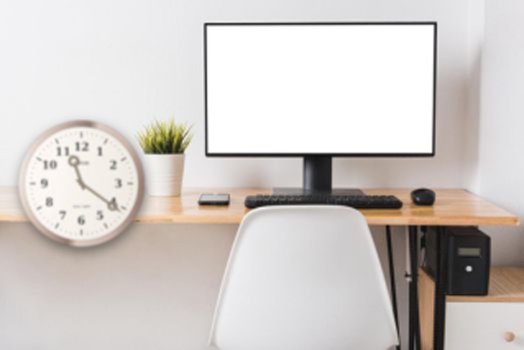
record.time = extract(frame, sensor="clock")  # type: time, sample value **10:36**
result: **11:21**
